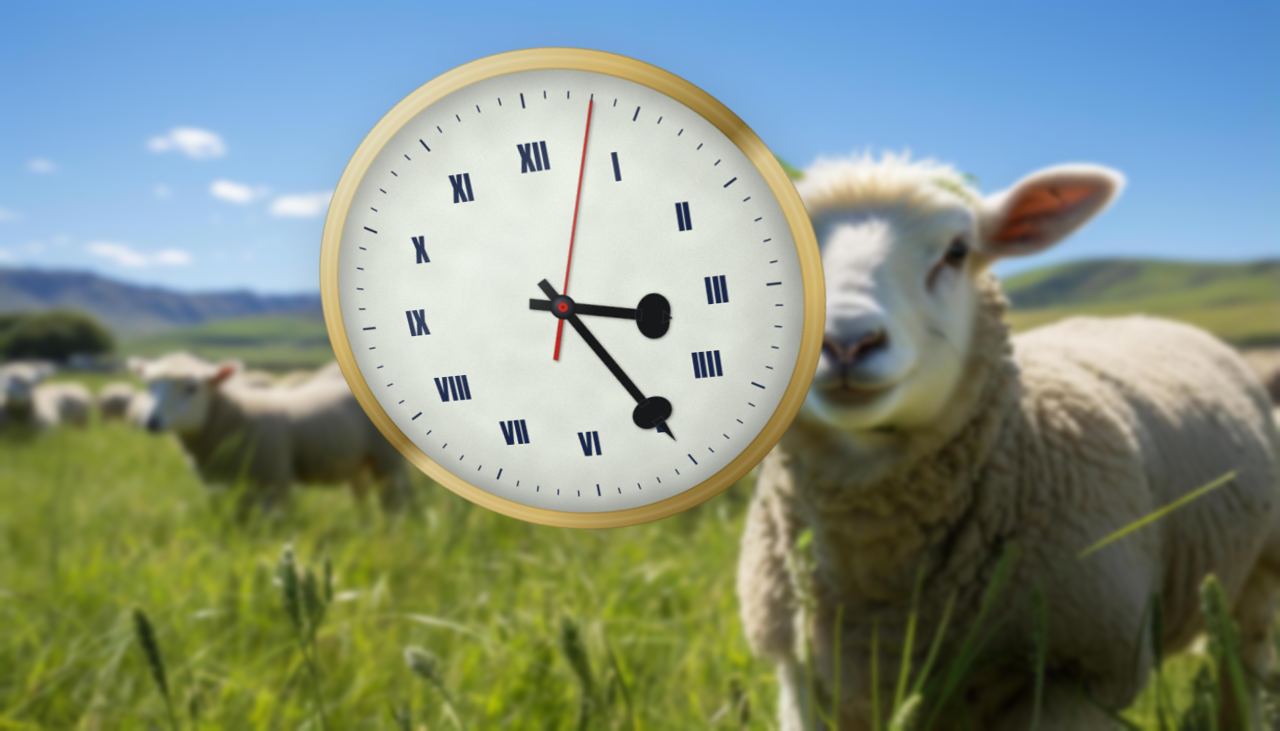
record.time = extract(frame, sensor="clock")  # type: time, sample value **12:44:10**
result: **3:25:03**
